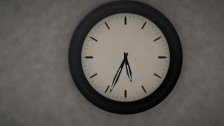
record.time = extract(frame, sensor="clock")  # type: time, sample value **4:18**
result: **5:34**
